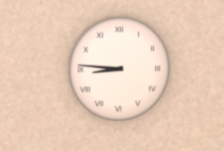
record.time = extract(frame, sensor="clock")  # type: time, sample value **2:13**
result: **8:46**
